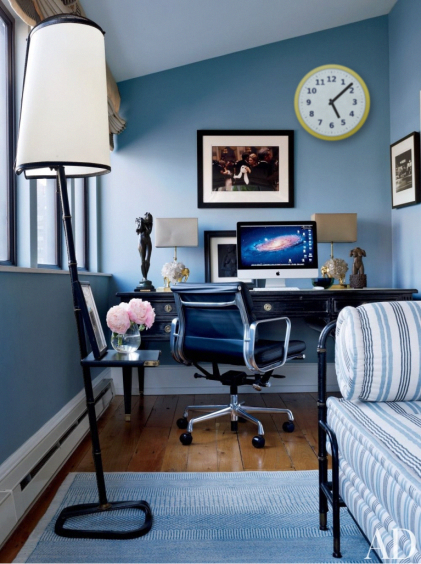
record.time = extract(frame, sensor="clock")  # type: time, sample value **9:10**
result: **5:08**
